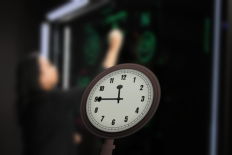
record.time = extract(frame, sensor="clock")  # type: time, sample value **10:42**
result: **11:45**
